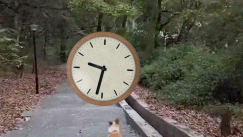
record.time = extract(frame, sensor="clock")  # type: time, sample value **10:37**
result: **9:32**
